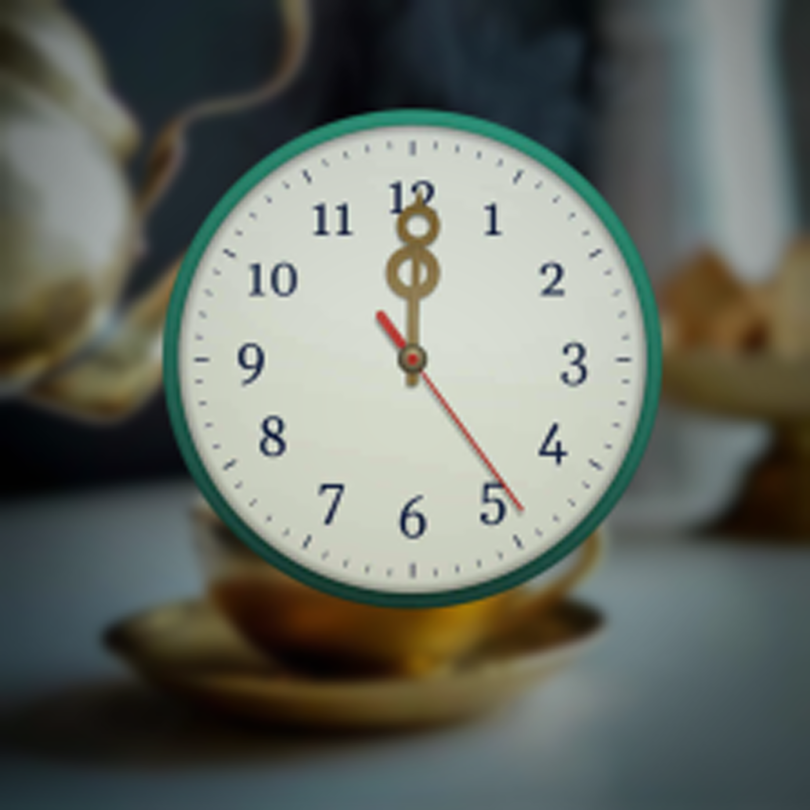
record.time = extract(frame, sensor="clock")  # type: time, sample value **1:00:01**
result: **12:00:24**
